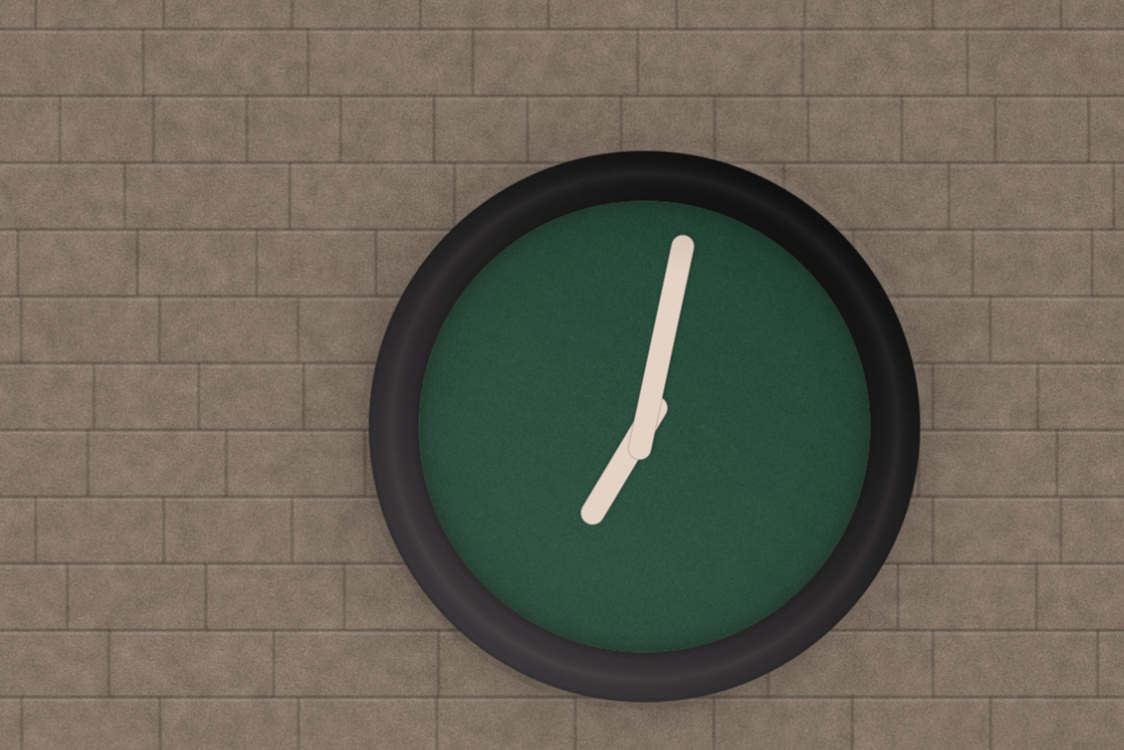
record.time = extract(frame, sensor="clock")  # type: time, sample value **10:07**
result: **7:02**
